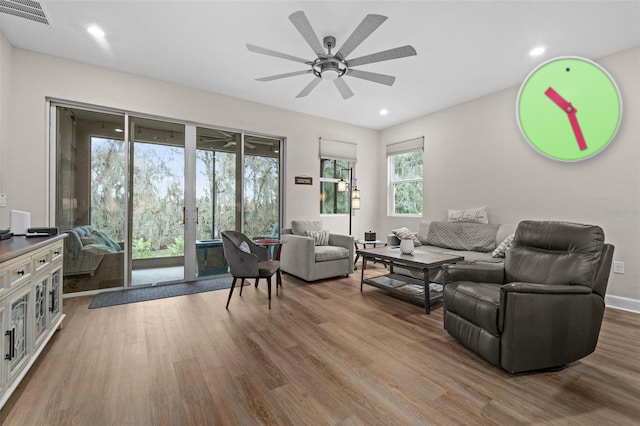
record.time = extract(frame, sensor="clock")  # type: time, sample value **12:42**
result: **10:27**
